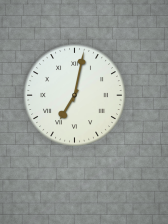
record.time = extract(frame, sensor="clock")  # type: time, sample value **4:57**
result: **7:02**
